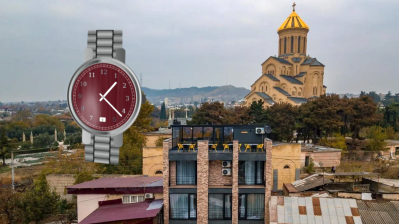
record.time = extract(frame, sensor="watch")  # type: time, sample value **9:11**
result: **1:22**
